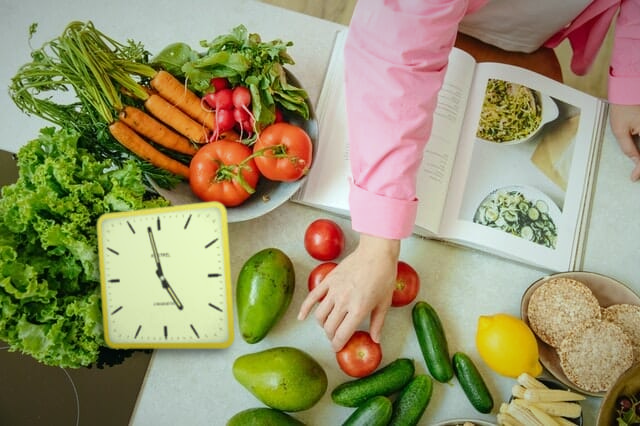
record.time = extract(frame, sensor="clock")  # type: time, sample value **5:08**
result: **4:58**
